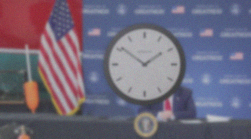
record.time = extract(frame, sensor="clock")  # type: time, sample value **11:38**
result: **1:51**
